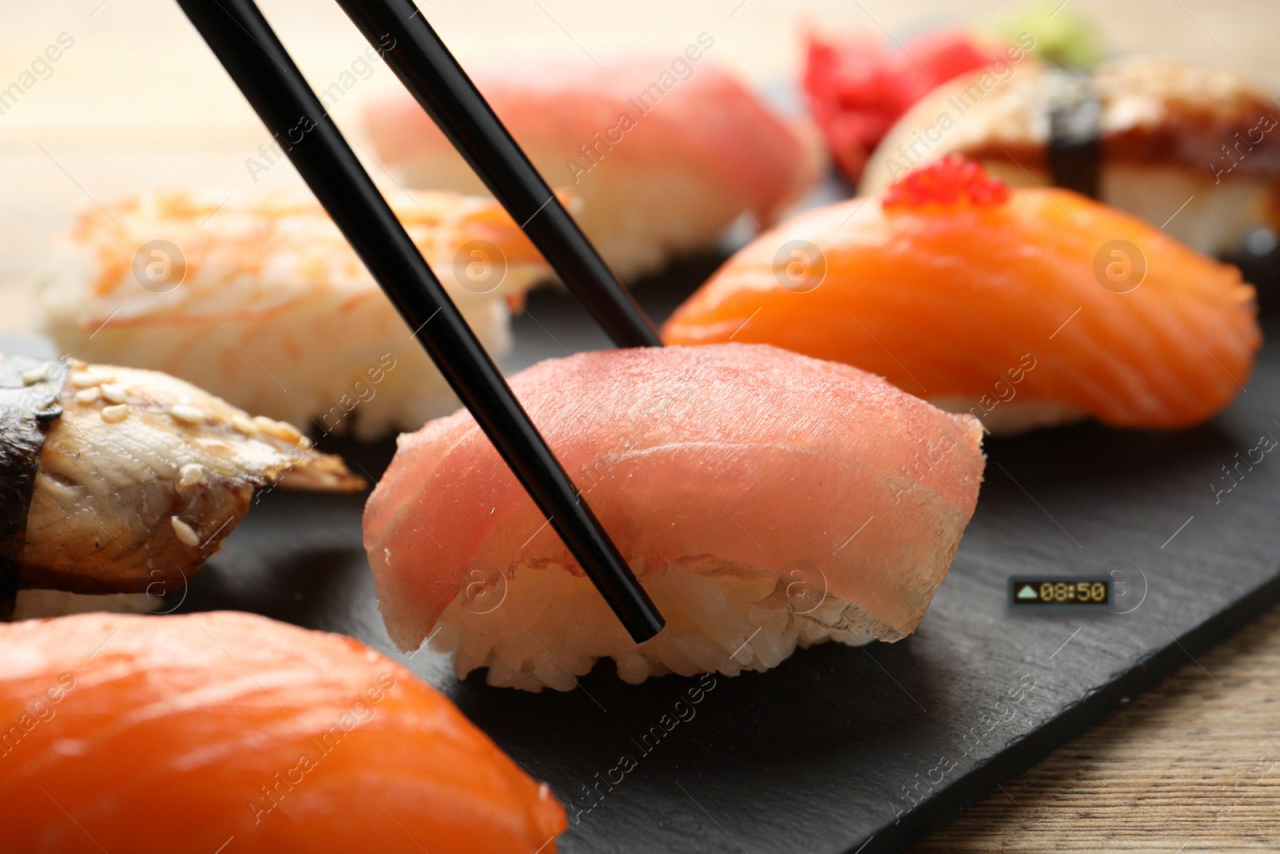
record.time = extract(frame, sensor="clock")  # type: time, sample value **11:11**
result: **8:50**
